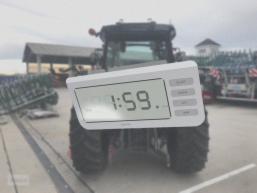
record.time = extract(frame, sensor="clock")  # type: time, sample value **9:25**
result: **1:59**
